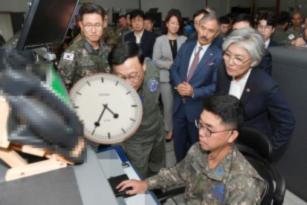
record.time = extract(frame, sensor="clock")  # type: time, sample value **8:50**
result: **4:35**
